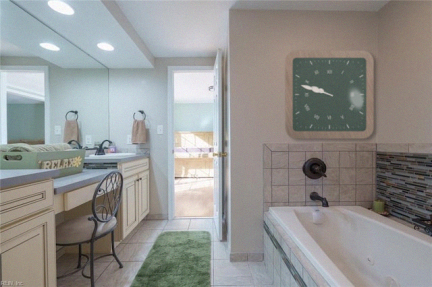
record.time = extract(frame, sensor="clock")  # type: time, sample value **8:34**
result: **9:48**
